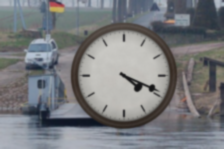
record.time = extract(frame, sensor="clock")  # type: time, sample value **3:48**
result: **4:19**
